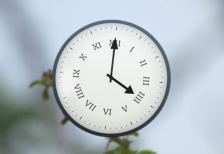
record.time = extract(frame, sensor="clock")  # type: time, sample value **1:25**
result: **4:00**
